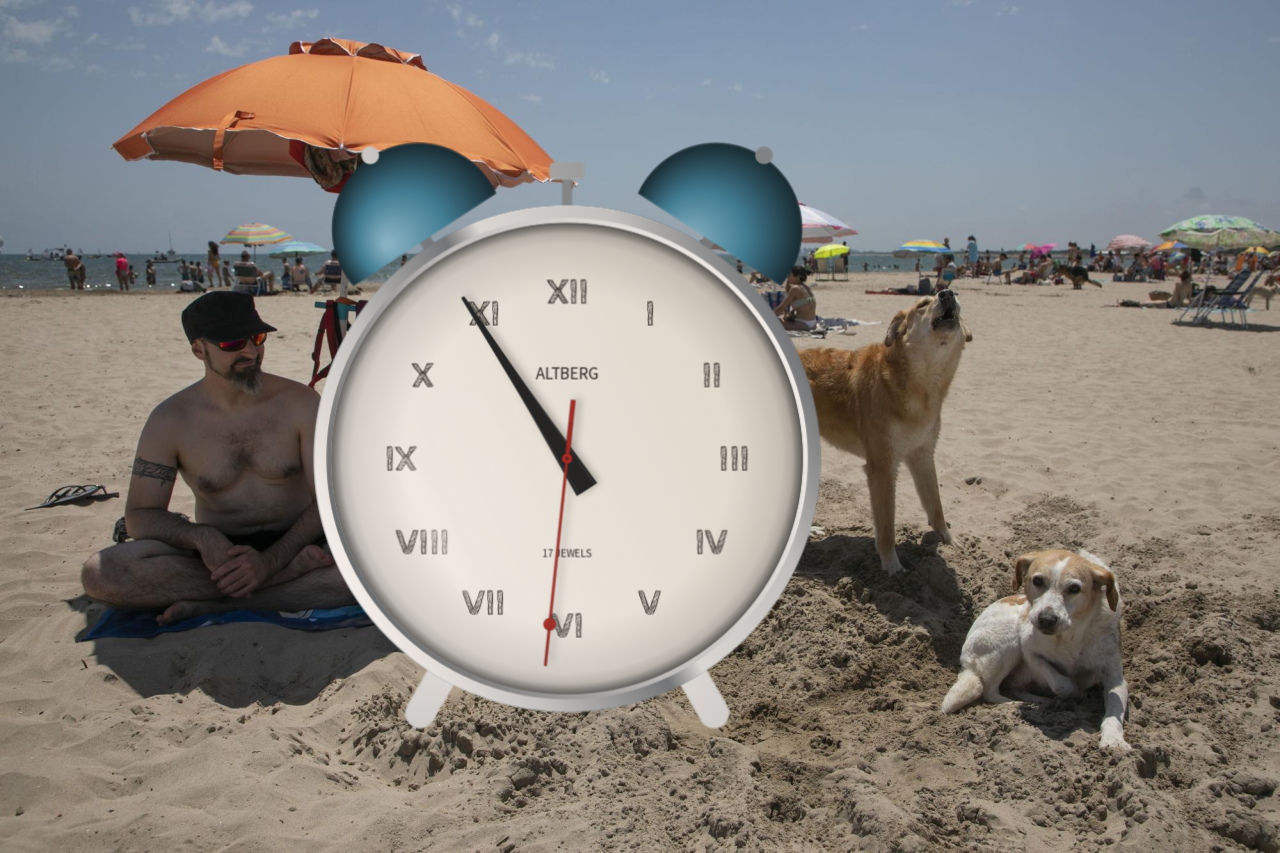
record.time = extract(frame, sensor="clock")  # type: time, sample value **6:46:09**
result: **10:54:31**
